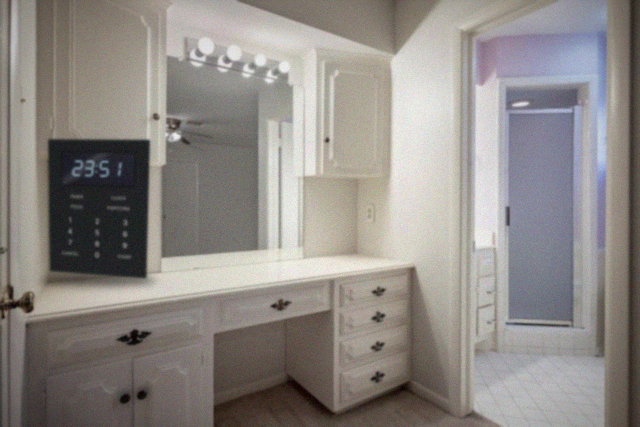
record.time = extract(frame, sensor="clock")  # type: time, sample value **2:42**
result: **23:51**
